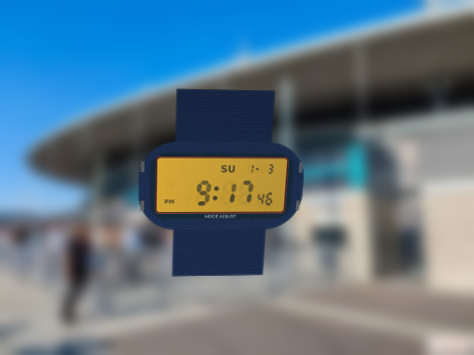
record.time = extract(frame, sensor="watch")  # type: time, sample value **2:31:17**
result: **9:17:46**
